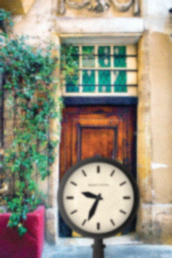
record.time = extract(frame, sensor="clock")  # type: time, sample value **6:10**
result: **9:34**
